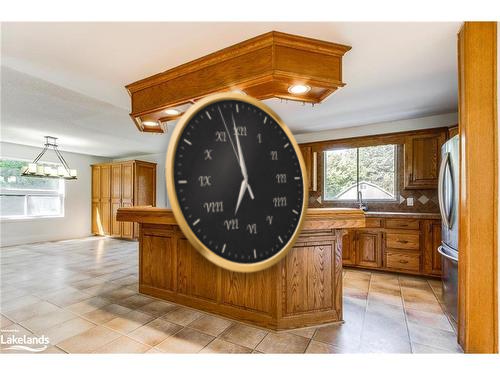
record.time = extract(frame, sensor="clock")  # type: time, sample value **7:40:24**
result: **6:58:57**
